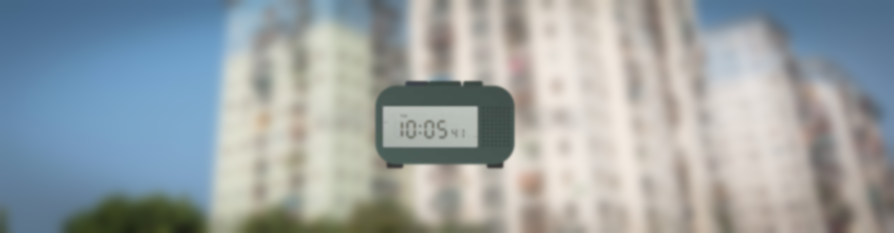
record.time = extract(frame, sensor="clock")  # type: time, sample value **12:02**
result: **10:05**
